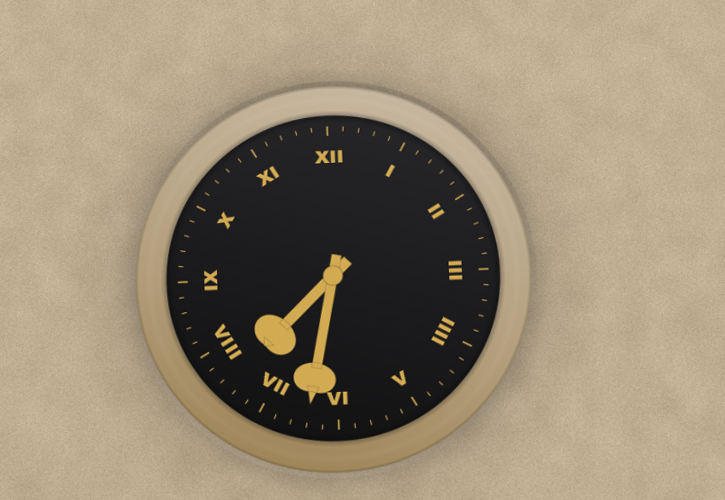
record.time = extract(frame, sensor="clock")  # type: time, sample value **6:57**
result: **7:32**
